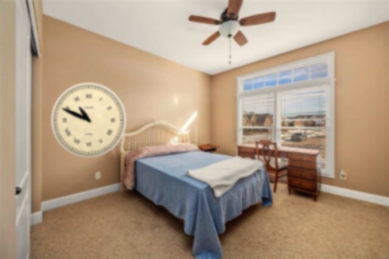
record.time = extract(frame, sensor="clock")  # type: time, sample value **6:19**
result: **10:49**
